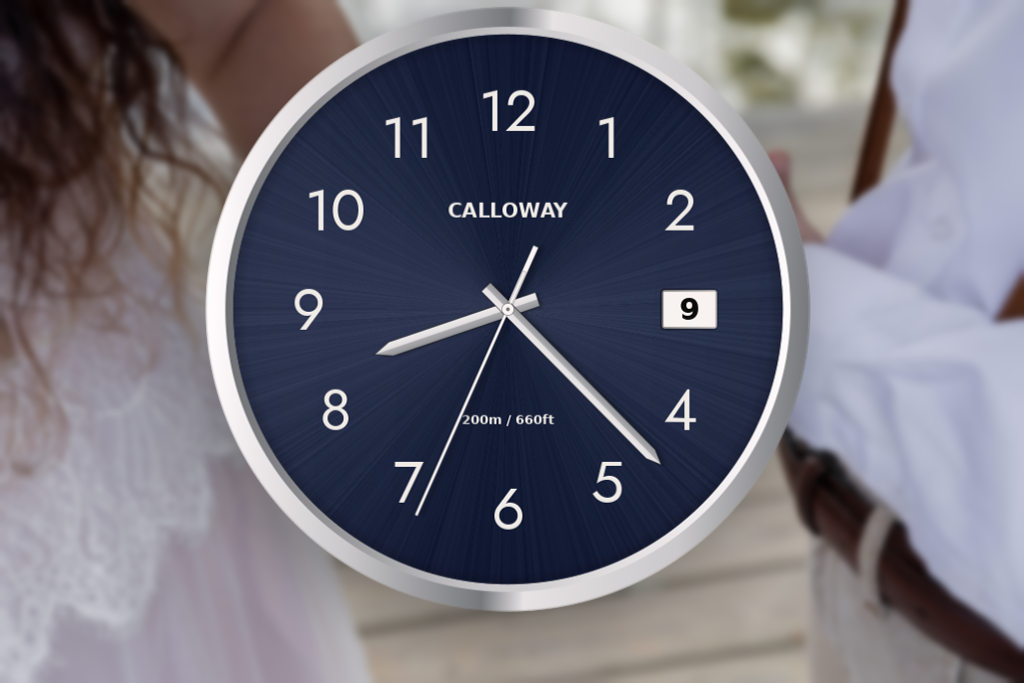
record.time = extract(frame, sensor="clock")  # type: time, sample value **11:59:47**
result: **8:22:34**
